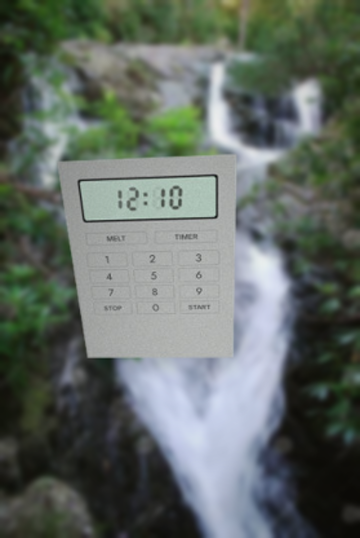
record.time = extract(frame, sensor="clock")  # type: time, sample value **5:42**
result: **12:10**
